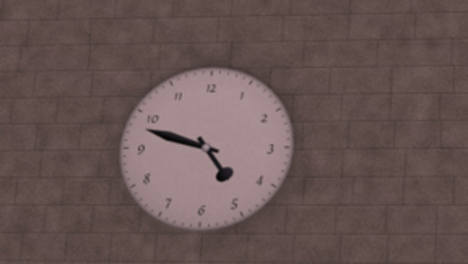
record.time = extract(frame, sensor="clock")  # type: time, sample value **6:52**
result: **4:48**
